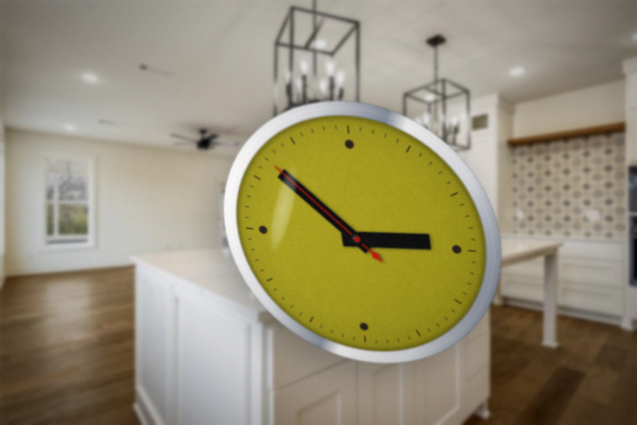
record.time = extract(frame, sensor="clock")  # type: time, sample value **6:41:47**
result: **2:51:52**
